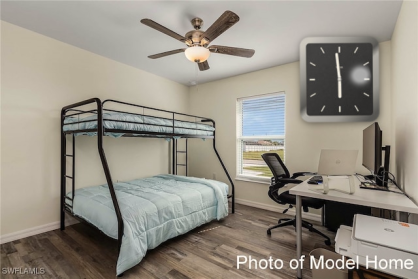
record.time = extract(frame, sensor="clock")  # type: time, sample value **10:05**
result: **5:59**
